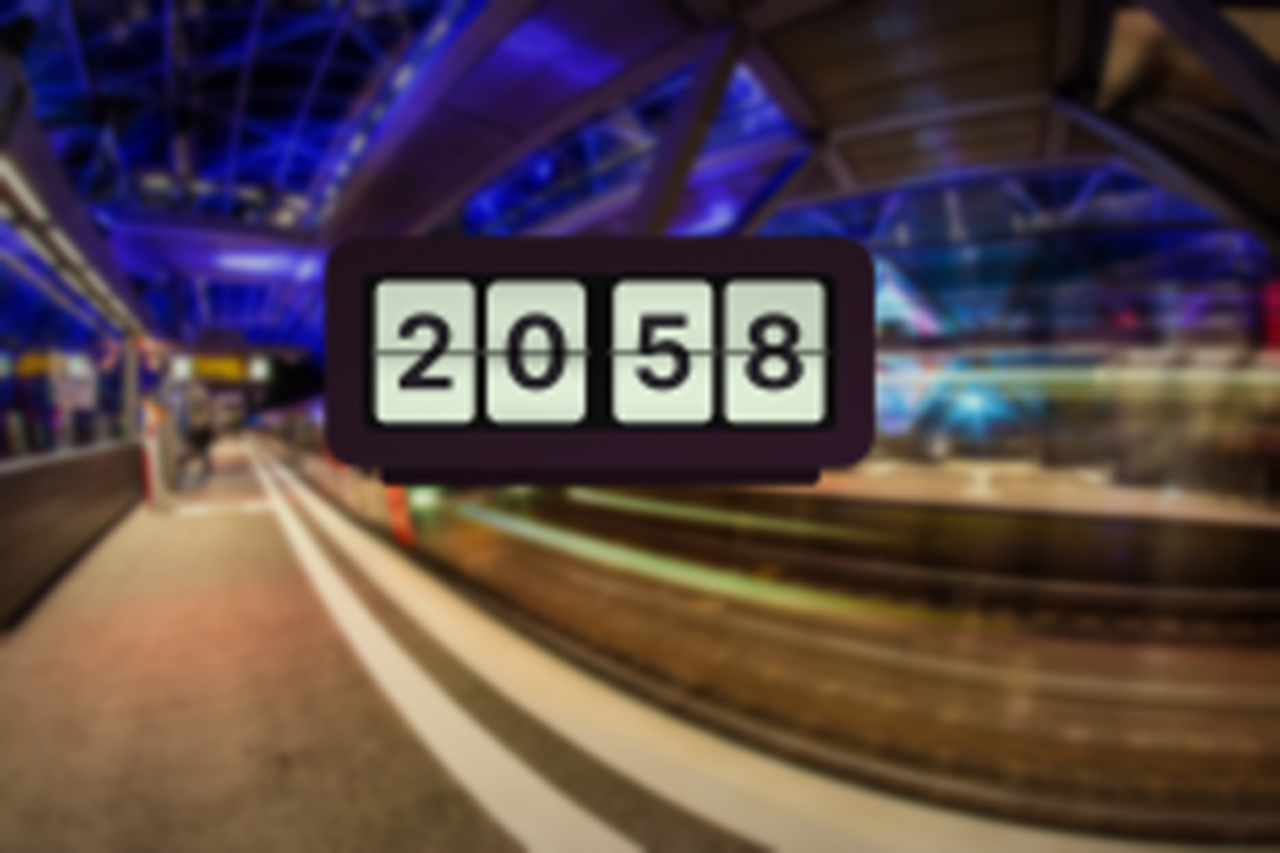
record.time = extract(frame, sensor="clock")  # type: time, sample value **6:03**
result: **20:58**
